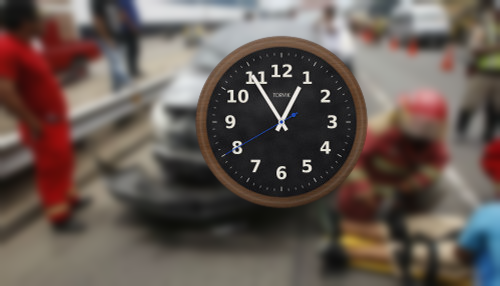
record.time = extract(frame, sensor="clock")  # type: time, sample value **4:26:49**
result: **12:54:40**
